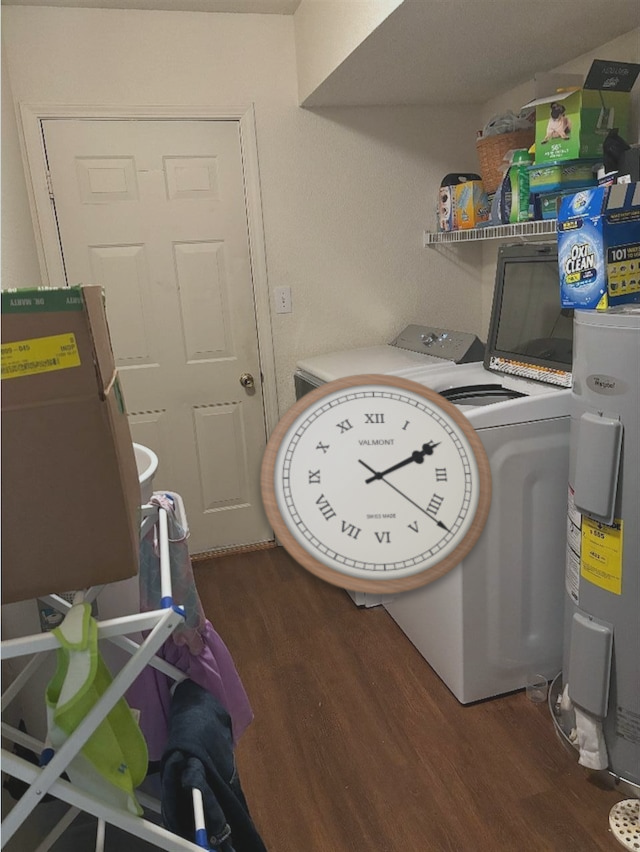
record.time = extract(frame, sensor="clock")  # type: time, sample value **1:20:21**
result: **2:10:22**
